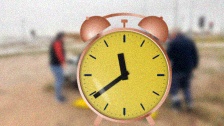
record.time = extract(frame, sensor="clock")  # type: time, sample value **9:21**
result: **11:39**
